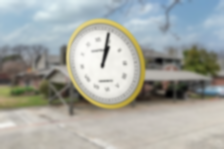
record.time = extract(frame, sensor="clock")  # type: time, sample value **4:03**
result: **1:04**
